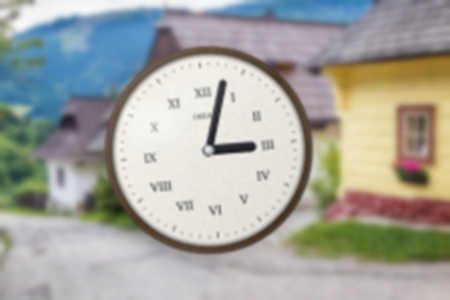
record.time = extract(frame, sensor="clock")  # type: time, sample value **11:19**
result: **3:03**
